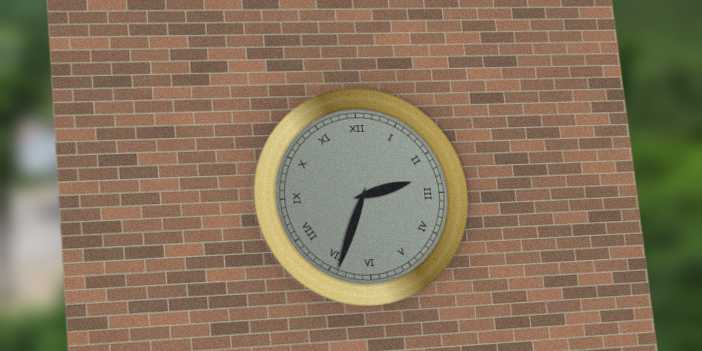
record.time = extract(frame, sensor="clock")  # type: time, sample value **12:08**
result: **2:34**
